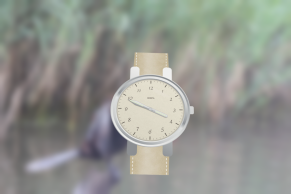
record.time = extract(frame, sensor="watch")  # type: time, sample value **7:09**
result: **3:49**
